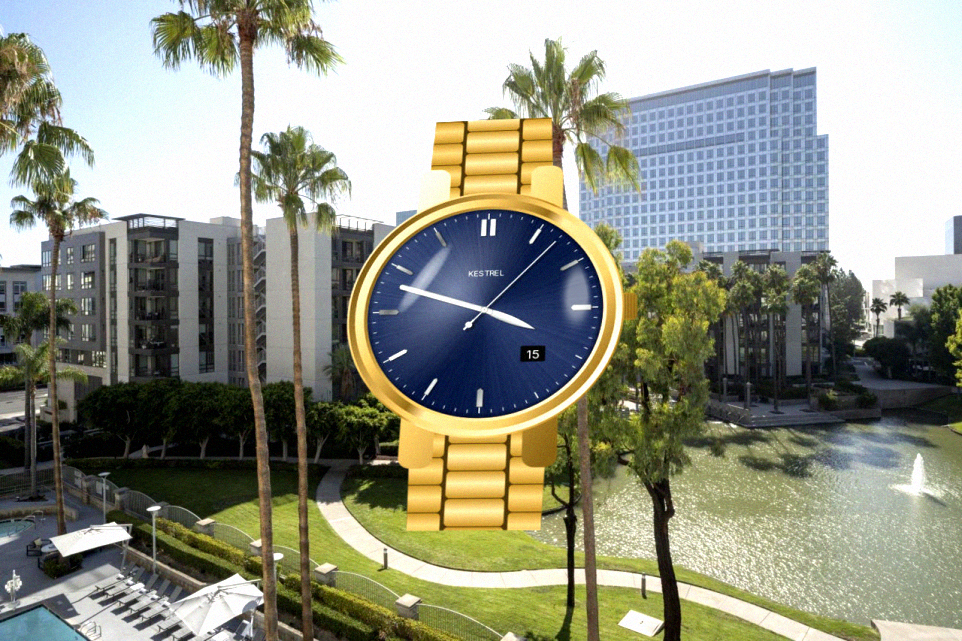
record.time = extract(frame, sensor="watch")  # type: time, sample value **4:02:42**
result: **3:48:07**
